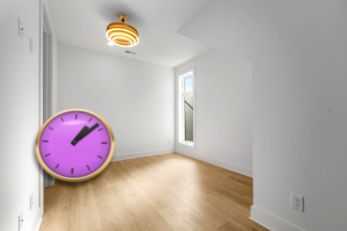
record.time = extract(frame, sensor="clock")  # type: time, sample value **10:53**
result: **1:08**
